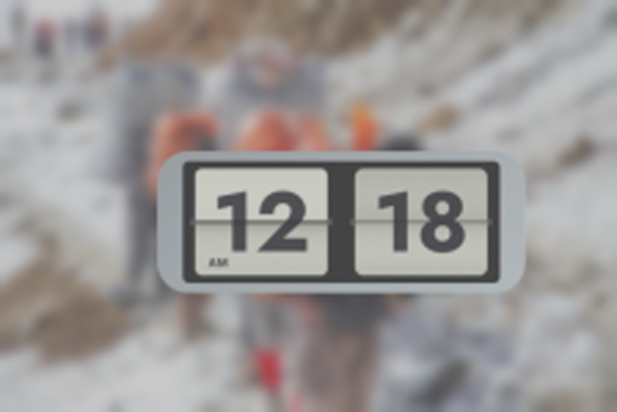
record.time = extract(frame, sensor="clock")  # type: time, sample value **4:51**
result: **12:18**
